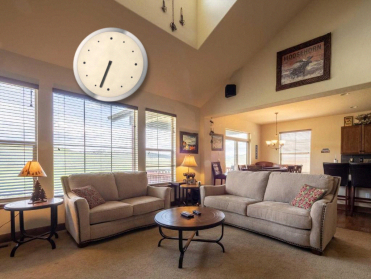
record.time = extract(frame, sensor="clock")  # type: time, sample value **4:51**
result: **6:33**
